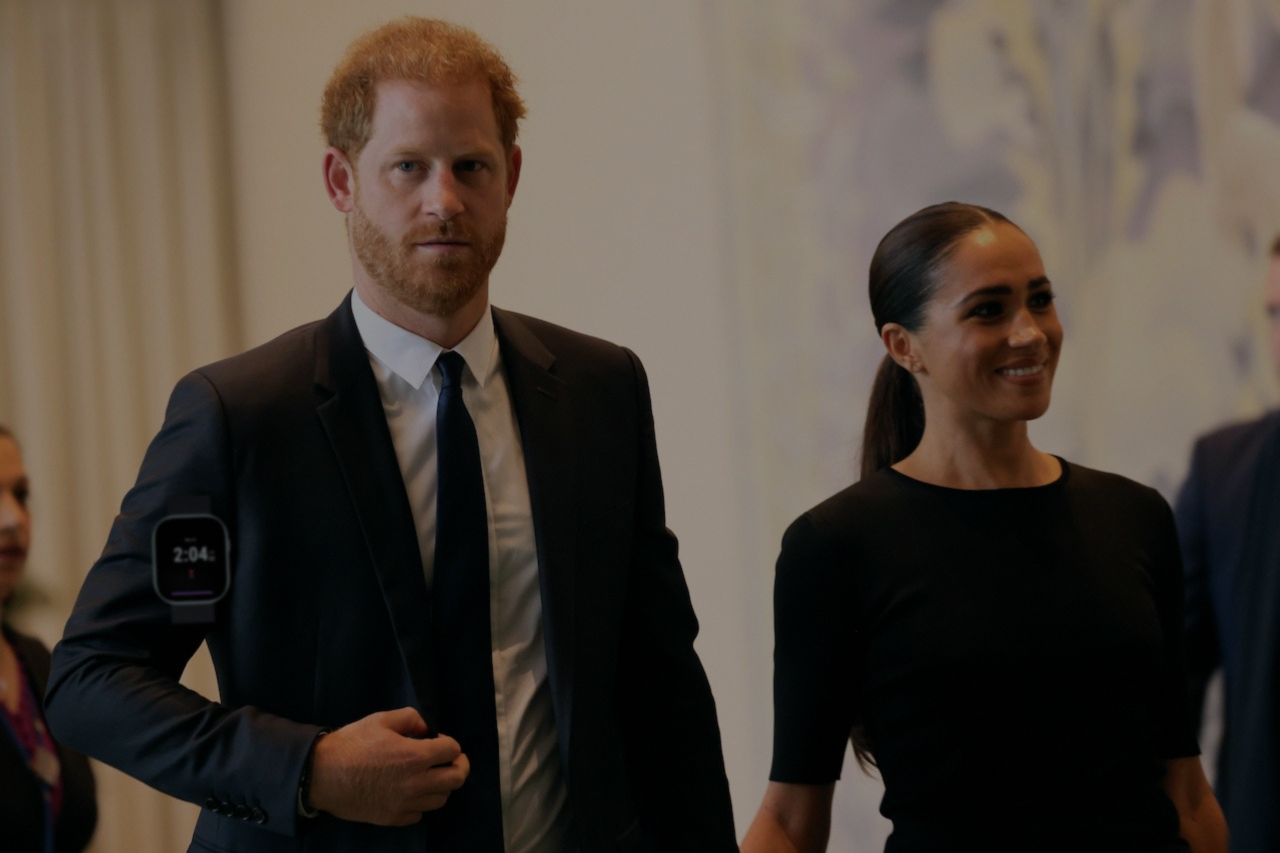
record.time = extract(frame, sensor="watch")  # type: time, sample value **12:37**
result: **2:04**
